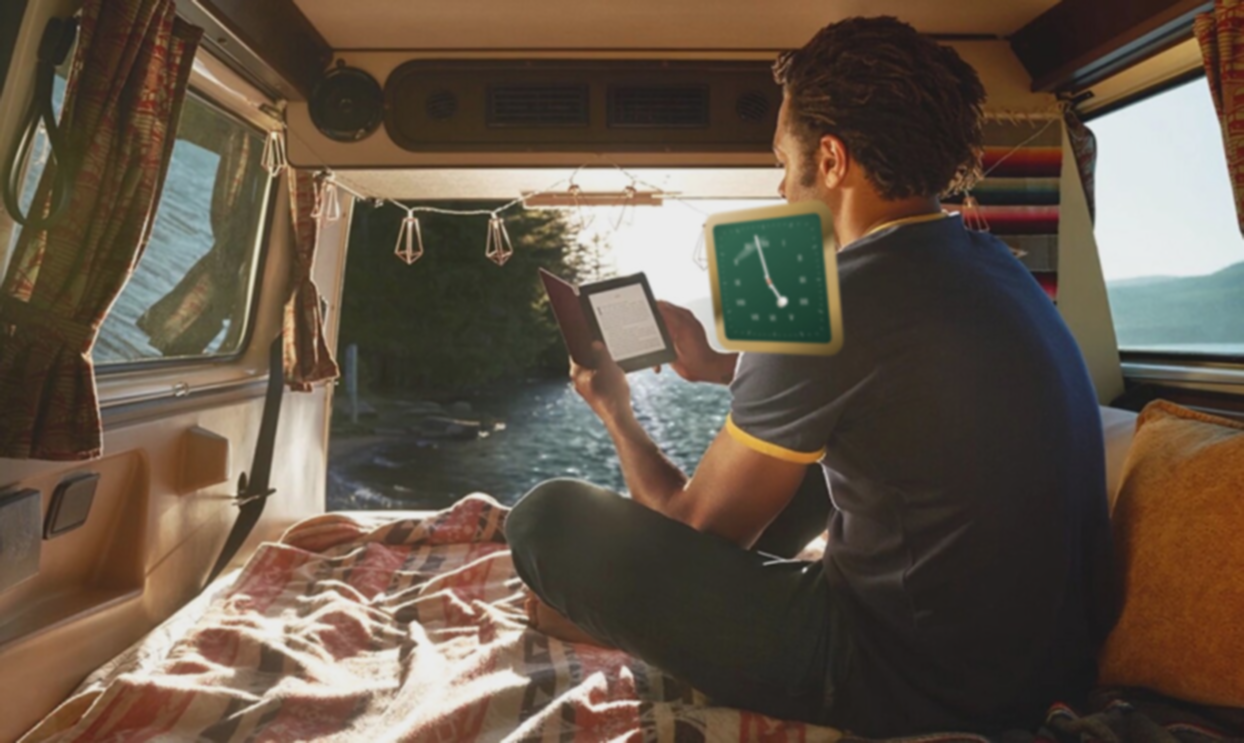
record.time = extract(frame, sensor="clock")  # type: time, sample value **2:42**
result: **4:58**
